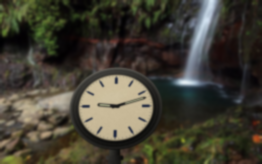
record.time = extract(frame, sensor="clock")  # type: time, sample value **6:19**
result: **9:12**
